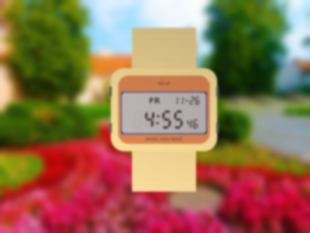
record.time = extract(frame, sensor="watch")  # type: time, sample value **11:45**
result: **4:55**
